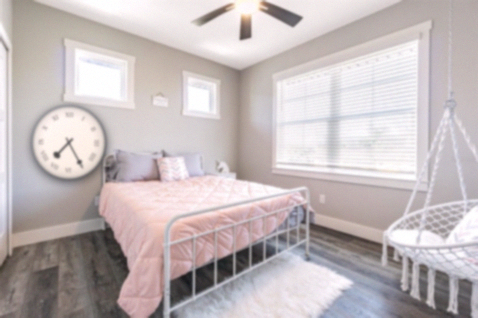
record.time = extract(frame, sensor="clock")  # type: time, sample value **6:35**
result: **7:25**
